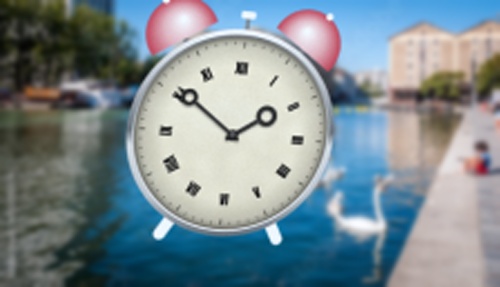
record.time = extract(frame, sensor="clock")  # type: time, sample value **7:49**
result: **1:51**
